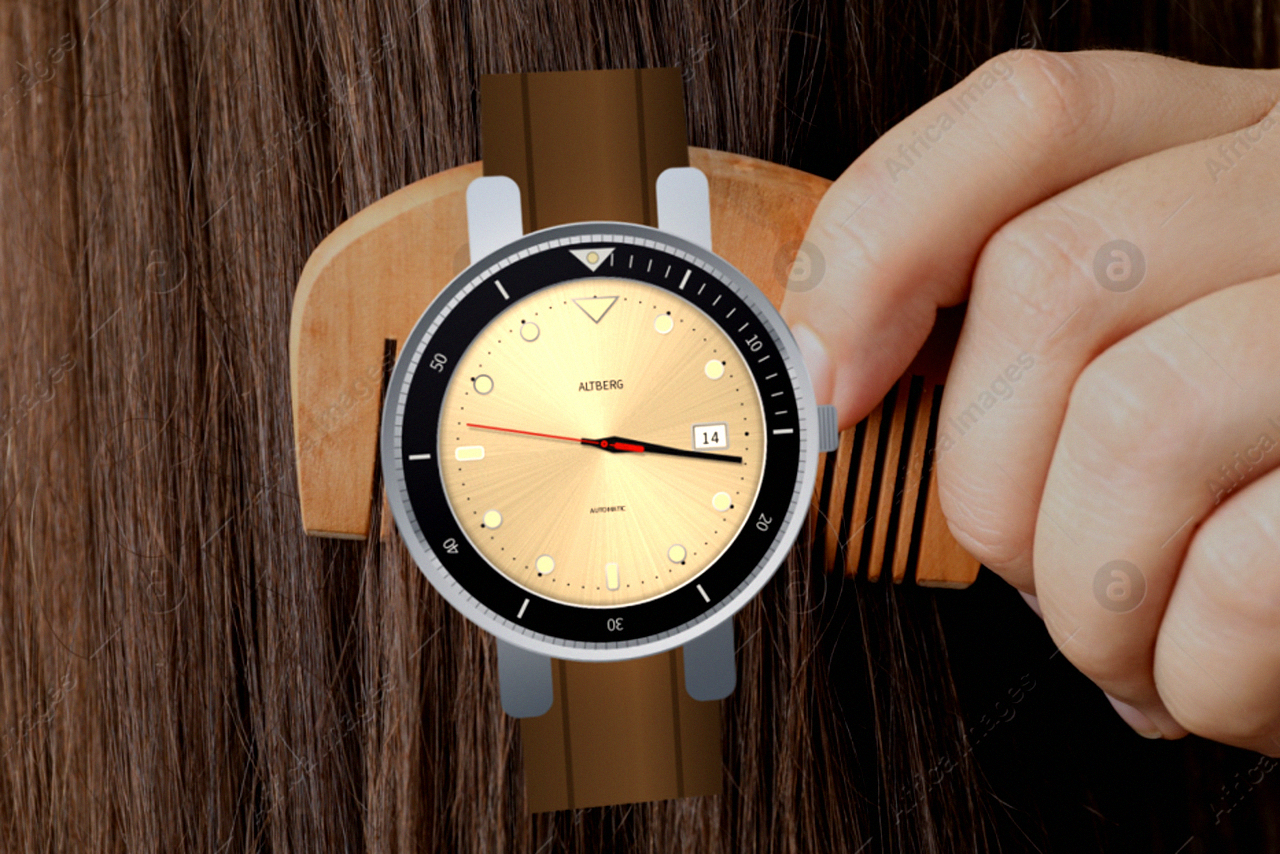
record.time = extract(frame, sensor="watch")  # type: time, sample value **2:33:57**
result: **3:16:47**
